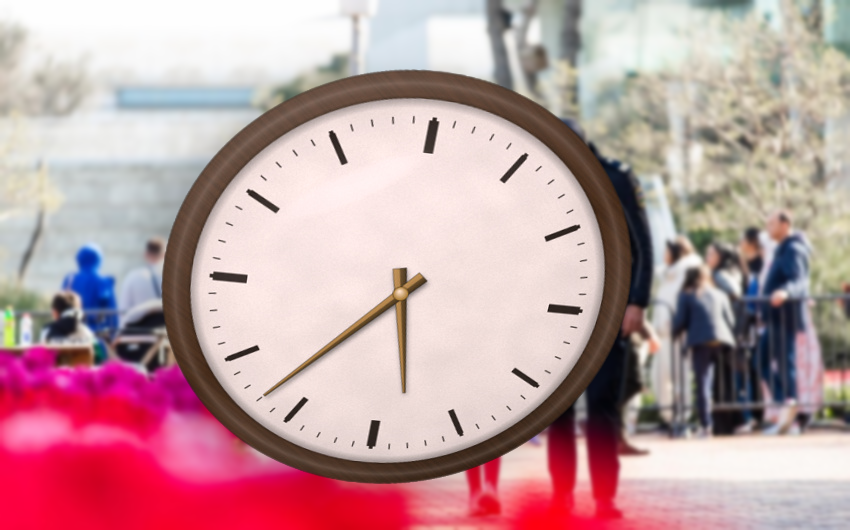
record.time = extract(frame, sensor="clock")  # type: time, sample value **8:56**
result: **5:37**
